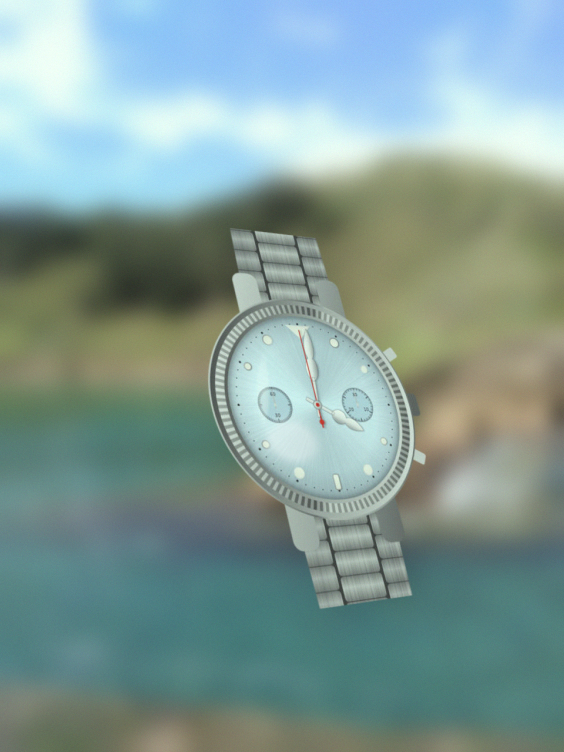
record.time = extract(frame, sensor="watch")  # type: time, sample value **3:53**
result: **4:01**
